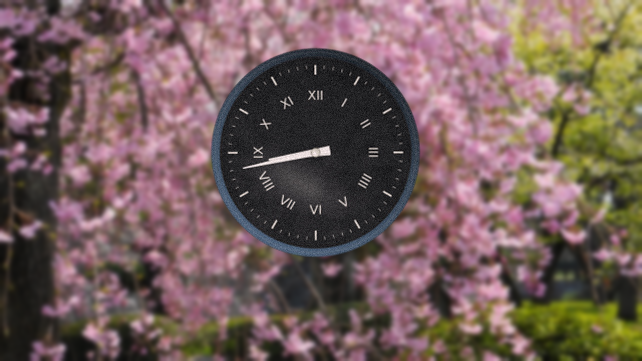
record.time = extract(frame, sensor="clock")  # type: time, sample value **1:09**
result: **8:43**
